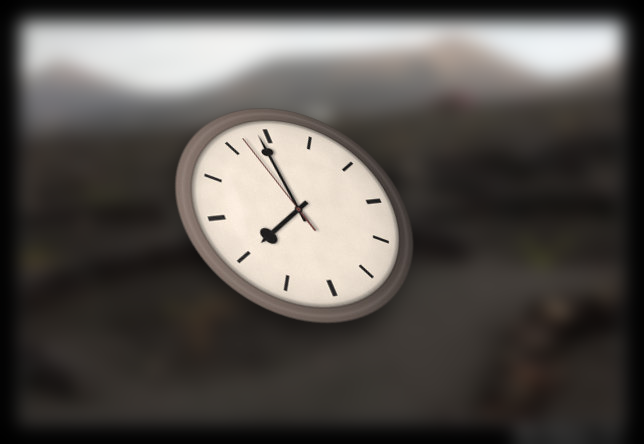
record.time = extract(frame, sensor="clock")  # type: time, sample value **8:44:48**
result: **7:58:57**
